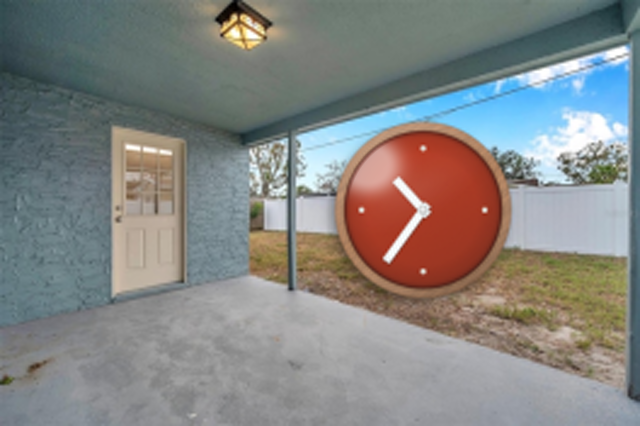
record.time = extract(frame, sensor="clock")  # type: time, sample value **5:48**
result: **10:36**
